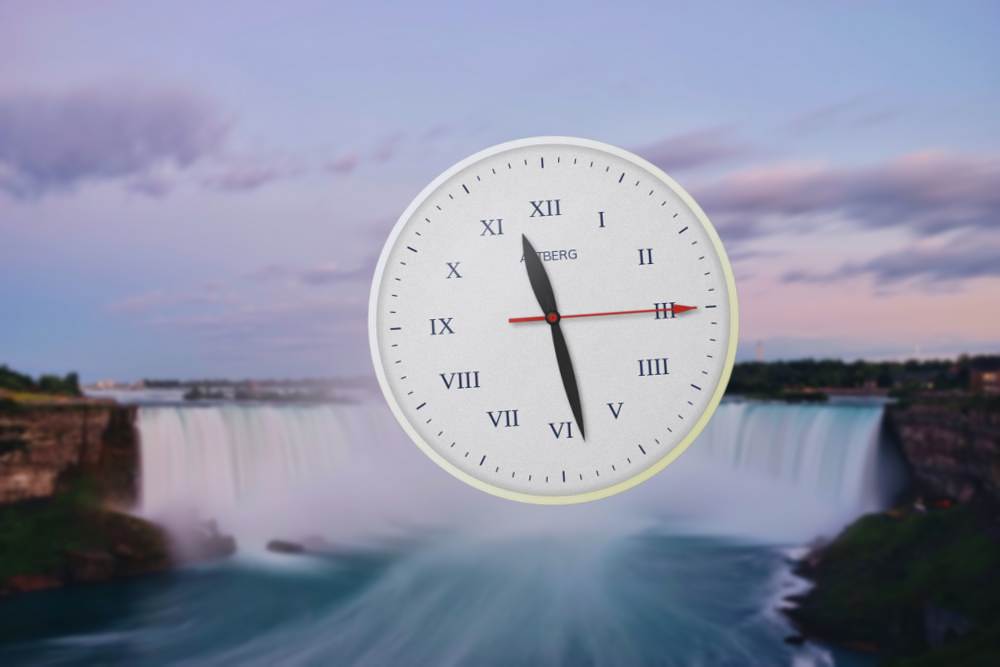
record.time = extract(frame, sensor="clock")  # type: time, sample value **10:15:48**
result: **11:28:15**
